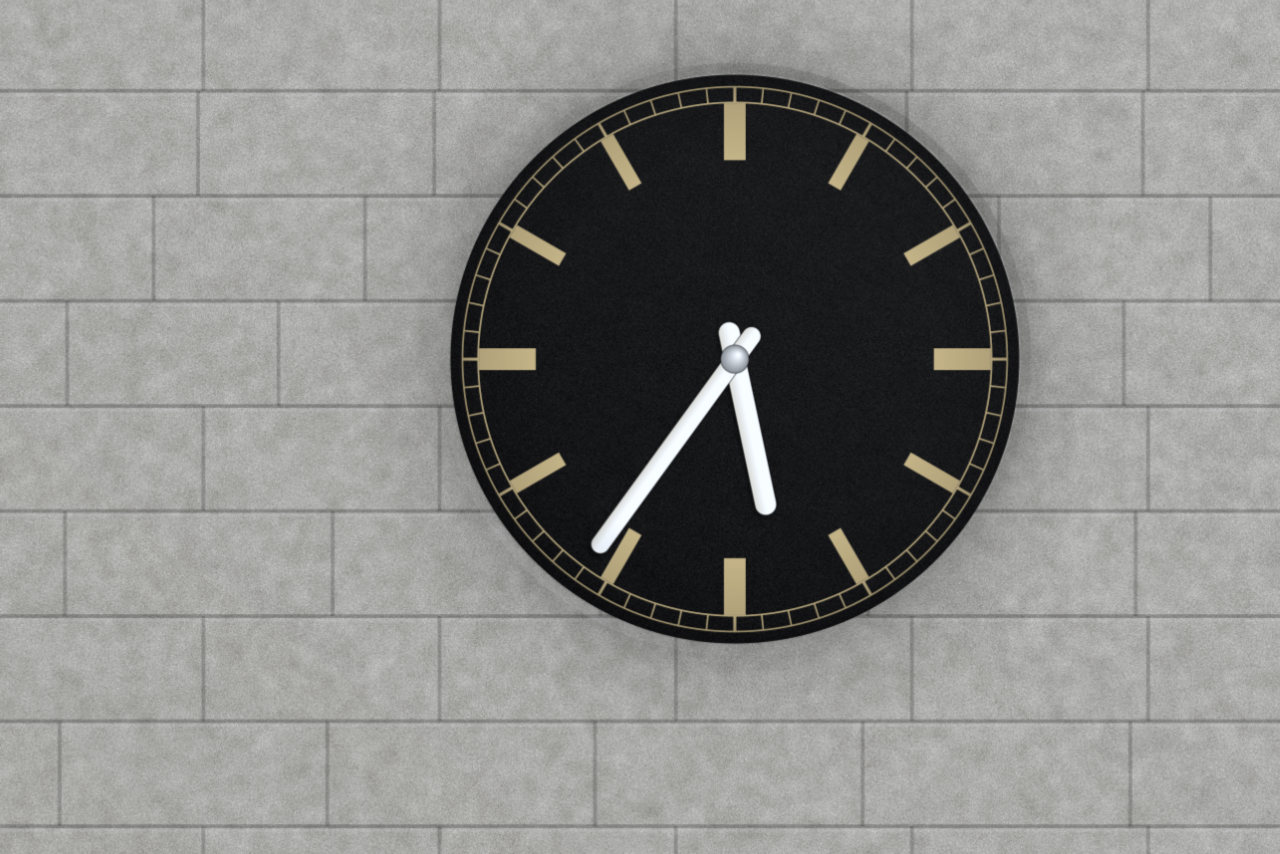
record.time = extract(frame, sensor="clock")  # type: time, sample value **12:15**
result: **5:36**
